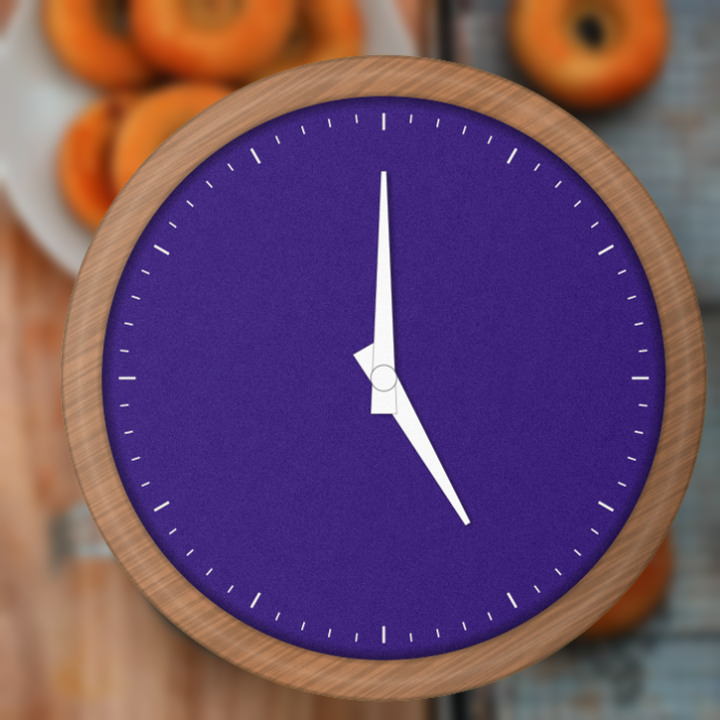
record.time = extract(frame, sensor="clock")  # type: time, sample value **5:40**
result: **5:00**
